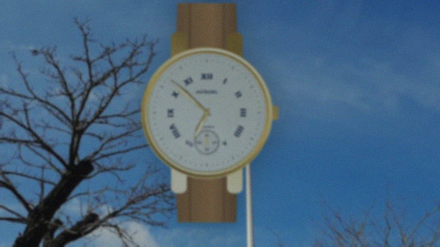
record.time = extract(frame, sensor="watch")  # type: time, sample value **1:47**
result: **6:52**
